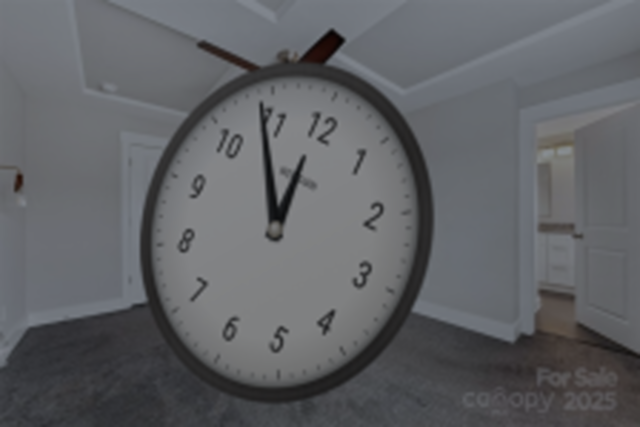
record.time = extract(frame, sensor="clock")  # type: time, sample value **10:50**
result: **11:54**
